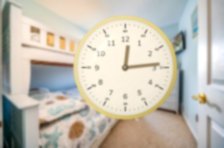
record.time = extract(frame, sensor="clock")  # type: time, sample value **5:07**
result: **12:14**
